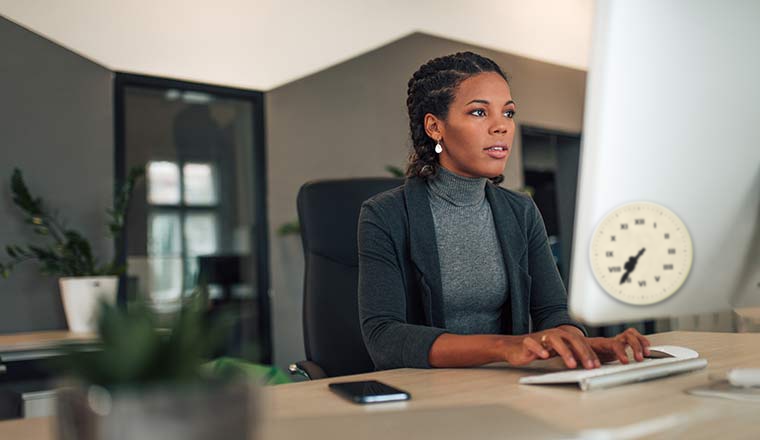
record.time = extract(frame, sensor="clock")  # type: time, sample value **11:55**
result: **7:36**
